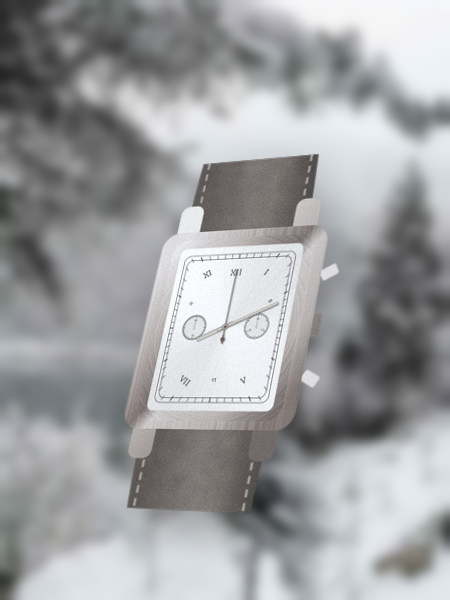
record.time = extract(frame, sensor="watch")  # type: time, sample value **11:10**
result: **8:11**
